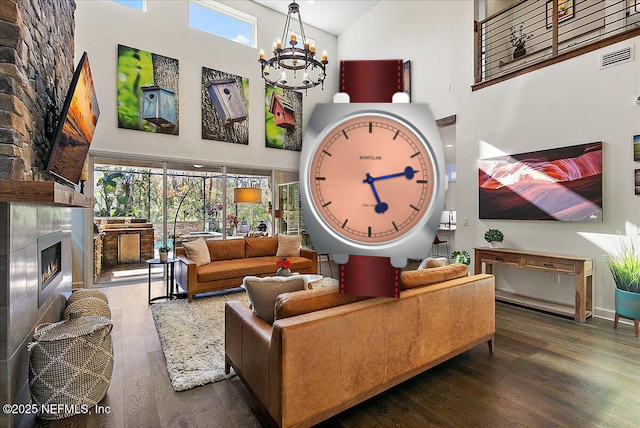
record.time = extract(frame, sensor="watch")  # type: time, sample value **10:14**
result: **5:13**
